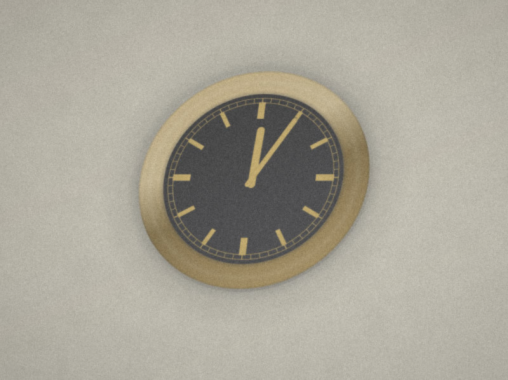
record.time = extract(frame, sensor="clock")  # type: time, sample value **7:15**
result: **12:05**
